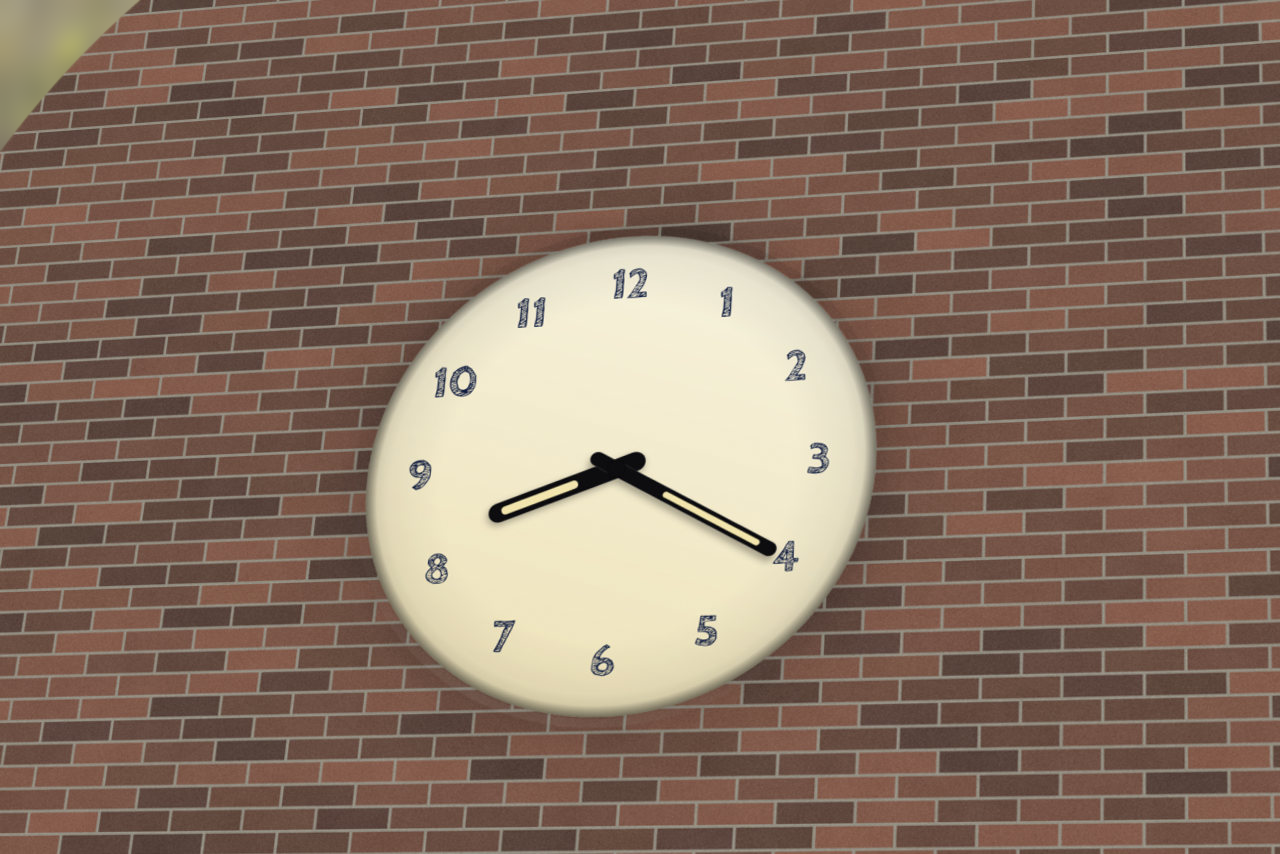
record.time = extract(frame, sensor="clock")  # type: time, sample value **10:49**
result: **8:20**
